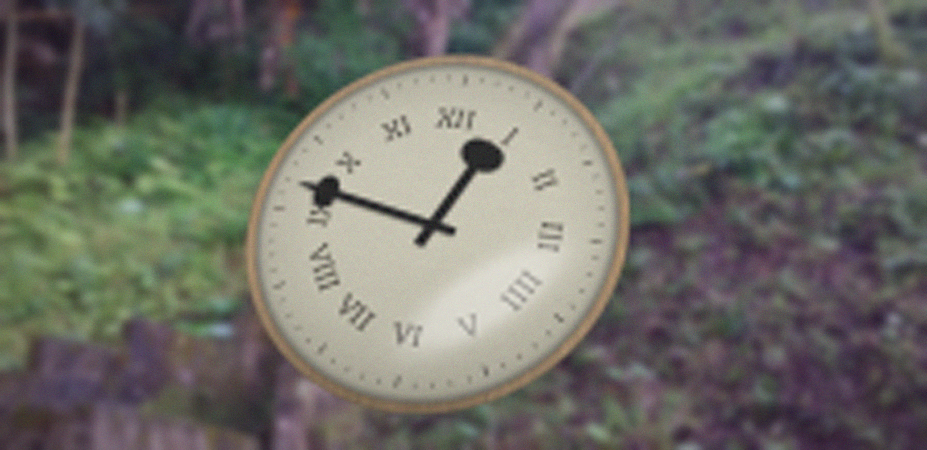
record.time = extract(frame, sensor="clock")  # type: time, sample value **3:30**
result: **12:47**
